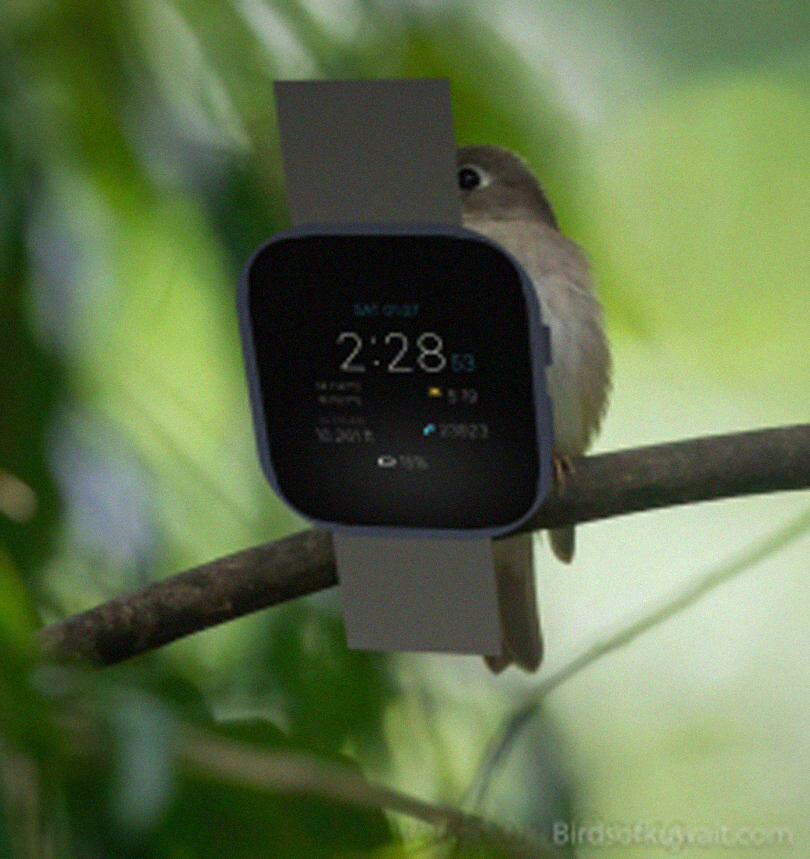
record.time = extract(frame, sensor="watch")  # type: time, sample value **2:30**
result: **2:28**
